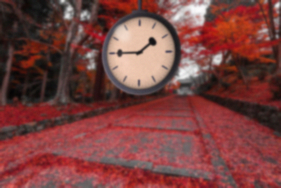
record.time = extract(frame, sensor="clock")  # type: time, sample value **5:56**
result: **1:45**
